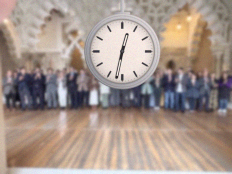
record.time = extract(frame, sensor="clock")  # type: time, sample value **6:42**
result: **12:32**
